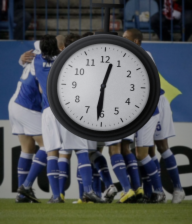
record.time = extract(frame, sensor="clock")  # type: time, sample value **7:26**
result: **12:31**
